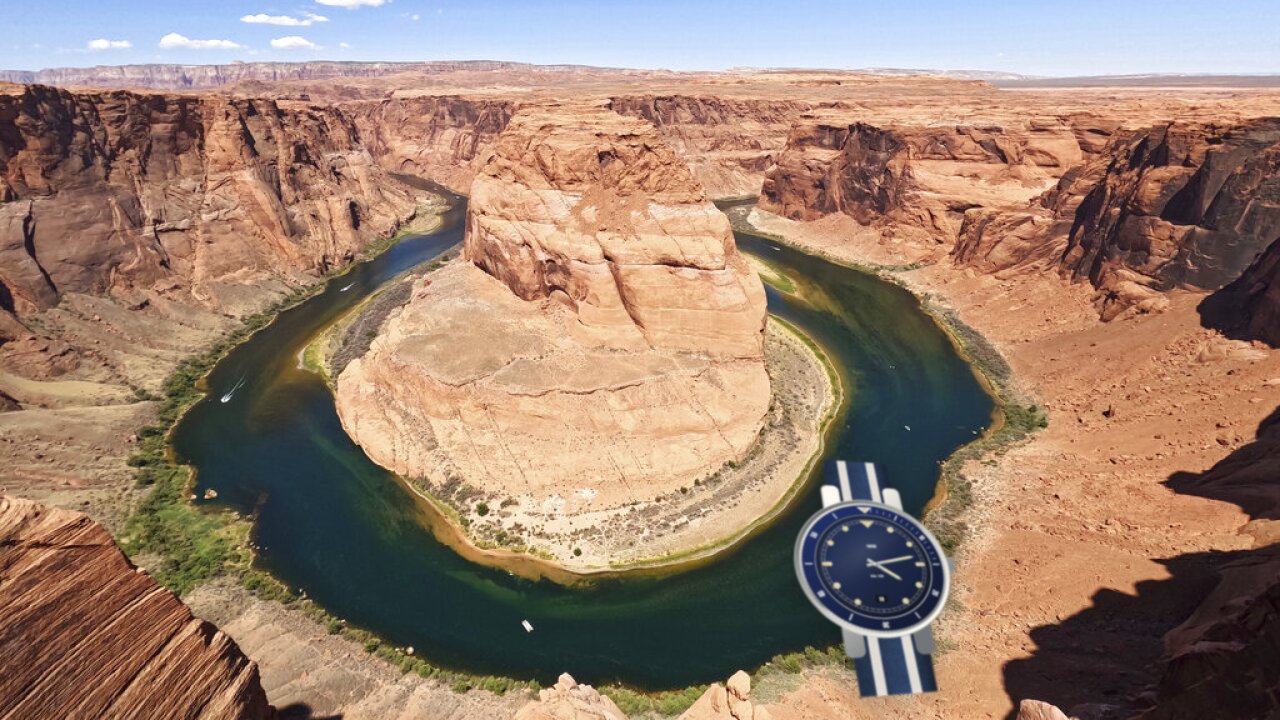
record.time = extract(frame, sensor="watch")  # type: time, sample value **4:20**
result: **4:13**
